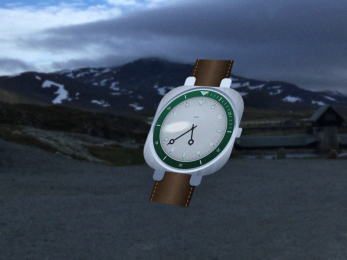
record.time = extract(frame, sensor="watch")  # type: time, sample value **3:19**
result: **5:38**
